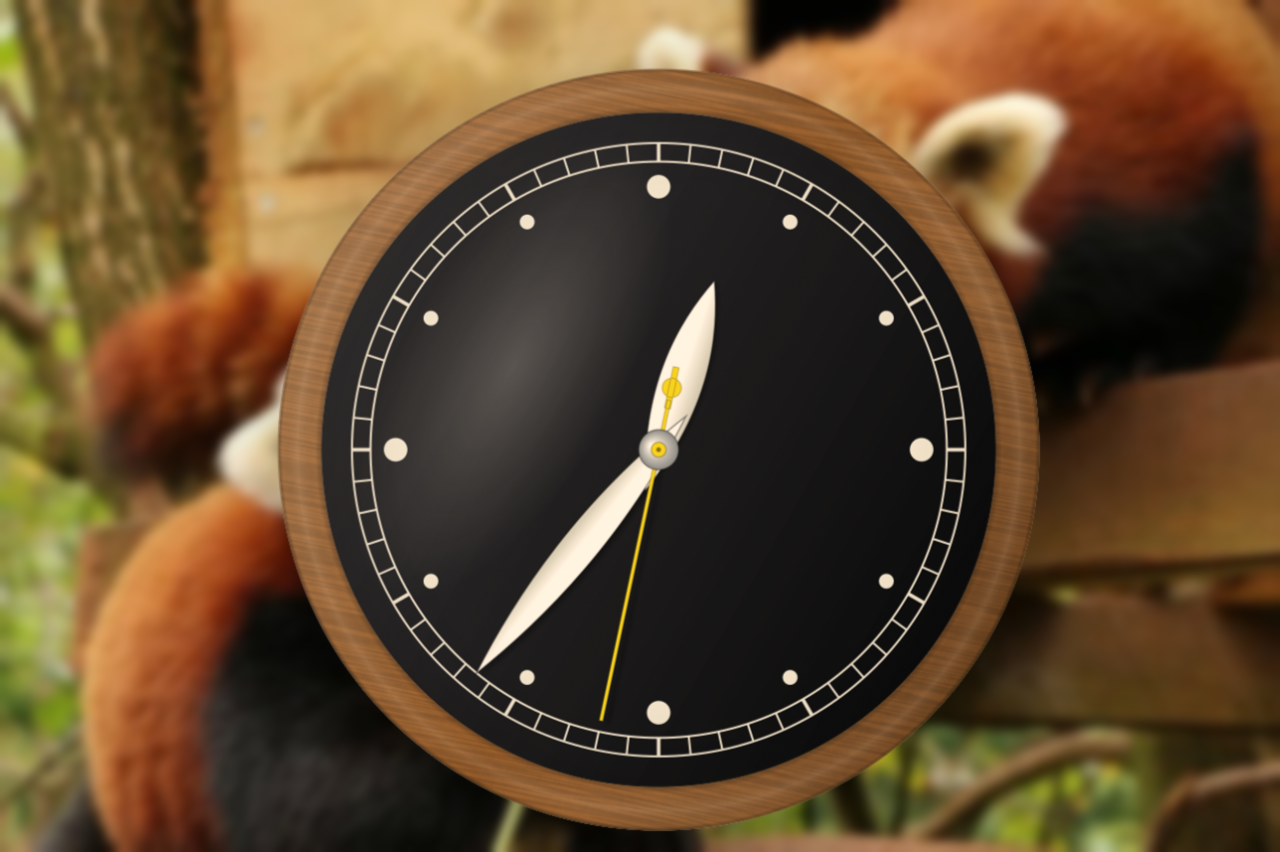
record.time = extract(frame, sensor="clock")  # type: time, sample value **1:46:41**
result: **12:36:32**
